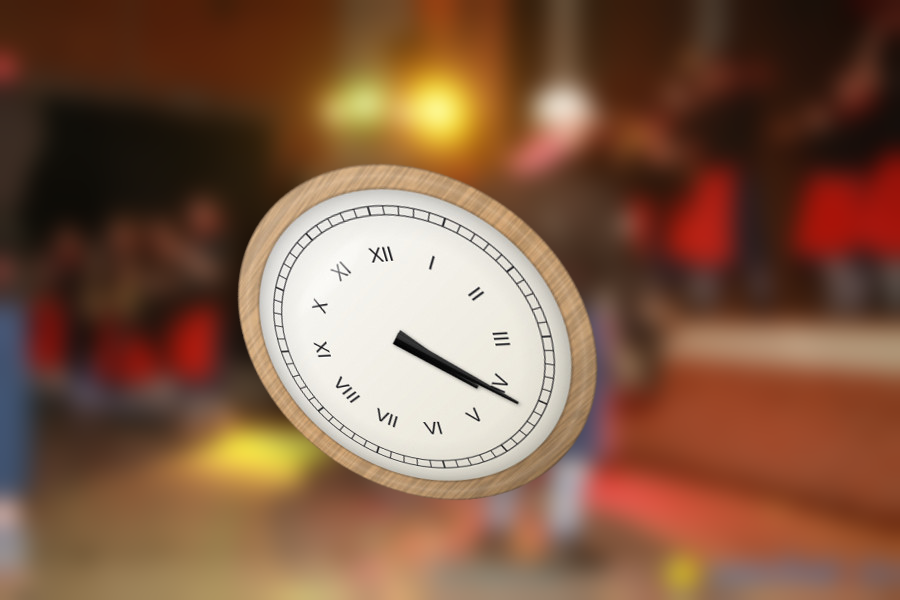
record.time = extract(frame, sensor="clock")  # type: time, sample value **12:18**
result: **4:21**
